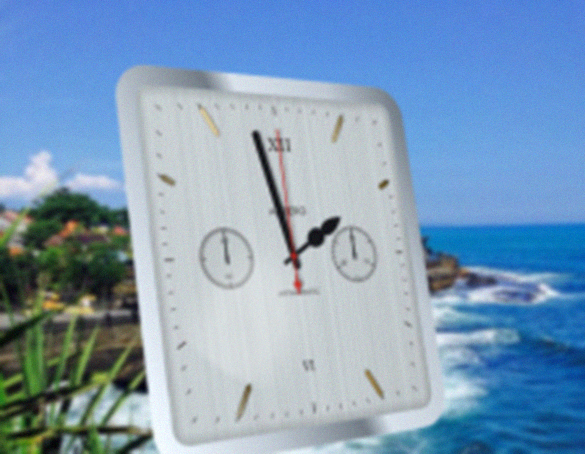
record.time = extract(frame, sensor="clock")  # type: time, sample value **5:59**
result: **1:58**
